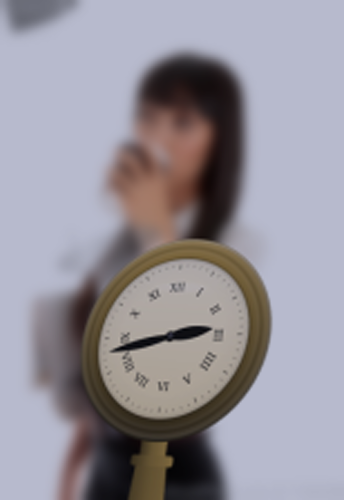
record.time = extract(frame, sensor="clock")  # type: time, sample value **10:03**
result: **2:43**
